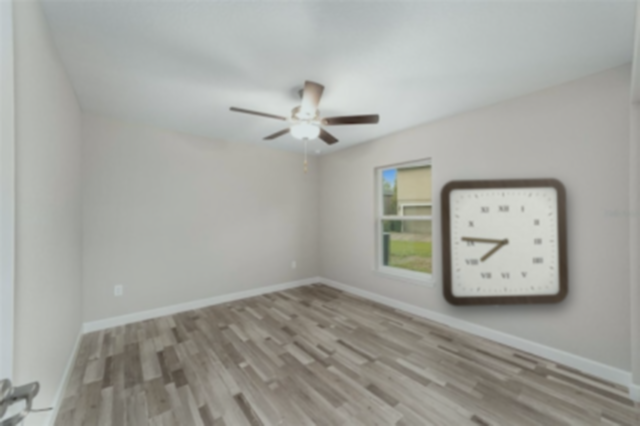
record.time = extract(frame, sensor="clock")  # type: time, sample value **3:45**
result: **7:46**
